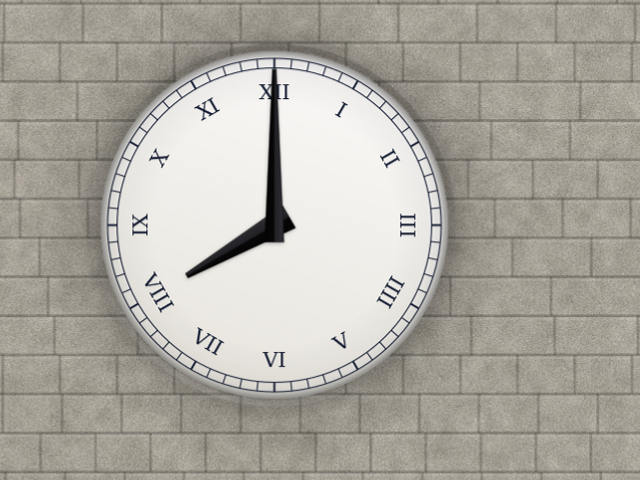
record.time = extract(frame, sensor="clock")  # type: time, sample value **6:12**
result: **8:00**
